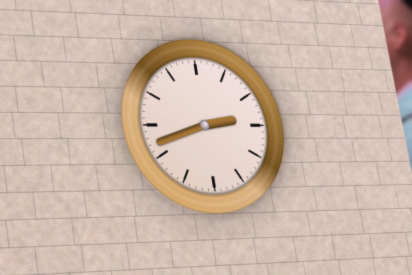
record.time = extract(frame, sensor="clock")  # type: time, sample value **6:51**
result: **2:42**
